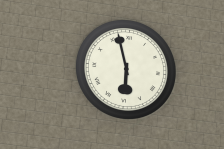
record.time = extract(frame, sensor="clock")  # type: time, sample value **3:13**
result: **5:57**
